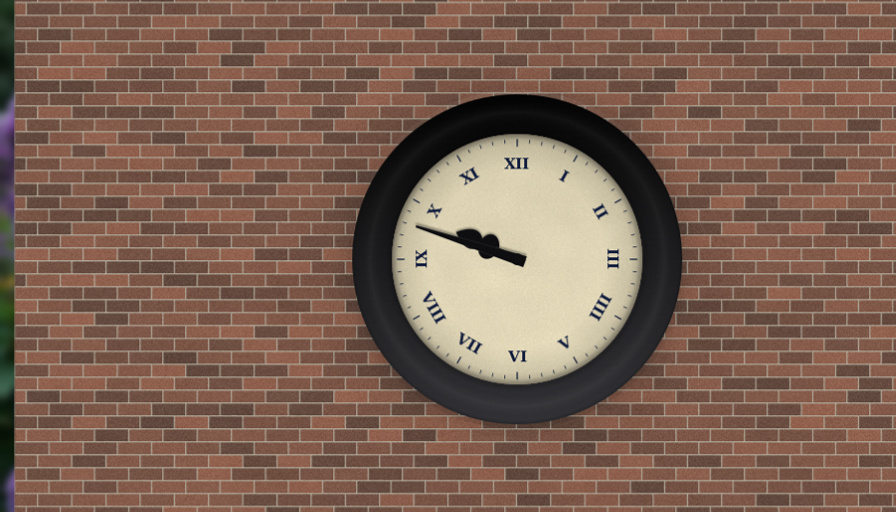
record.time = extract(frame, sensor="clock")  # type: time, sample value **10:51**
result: **9:48**
